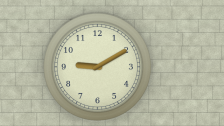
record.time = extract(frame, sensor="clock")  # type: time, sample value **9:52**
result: **9:10**
